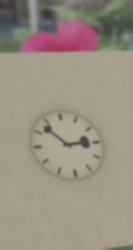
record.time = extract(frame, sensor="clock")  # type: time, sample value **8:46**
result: **2:53**
